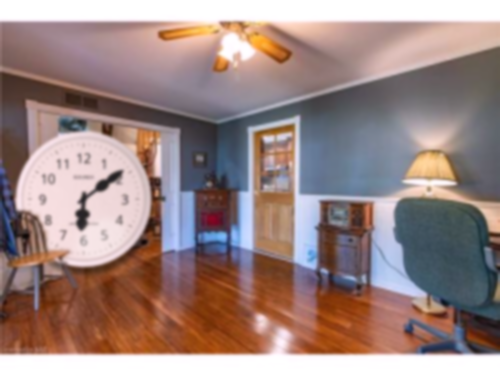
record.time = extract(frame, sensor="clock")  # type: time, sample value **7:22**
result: **6:09**
